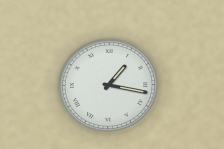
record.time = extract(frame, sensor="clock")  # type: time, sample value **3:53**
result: **1:17**
